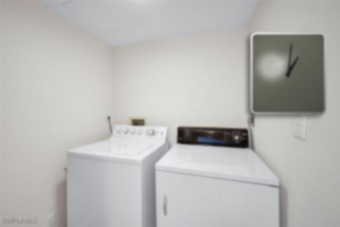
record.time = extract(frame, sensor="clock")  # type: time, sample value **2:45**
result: **1:01**
